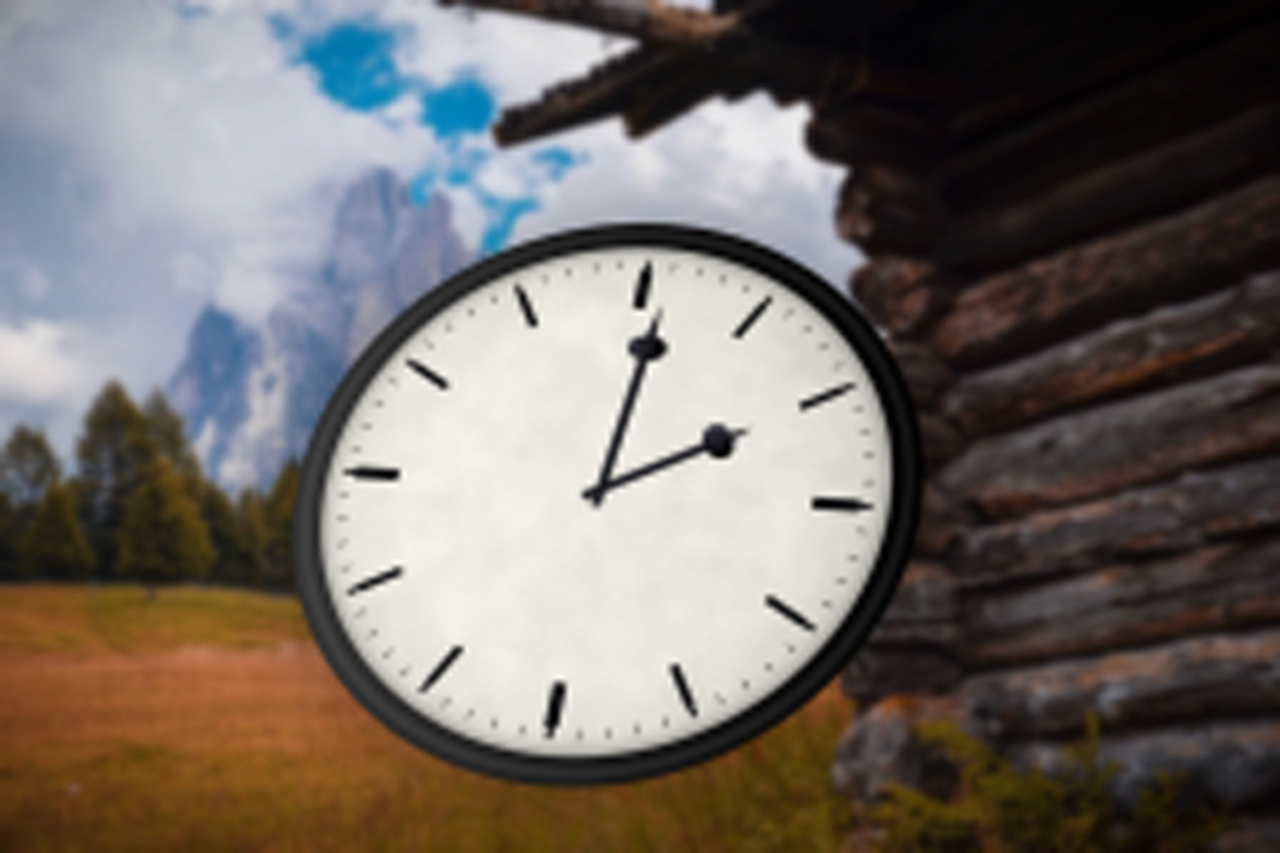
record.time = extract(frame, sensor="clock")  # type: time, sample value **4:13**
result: **2:01**
